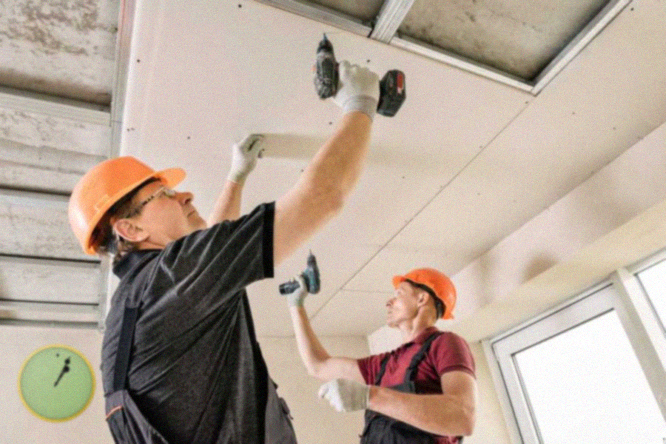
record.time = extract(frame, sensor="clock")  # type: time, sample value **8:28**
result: **1:04**
